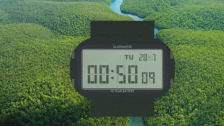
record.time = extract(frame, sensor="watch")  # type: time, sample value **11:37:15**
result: **0:50:09**
